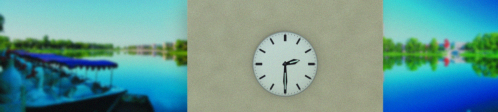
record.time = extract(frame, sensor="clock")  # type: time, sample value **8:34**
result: **2:30**
